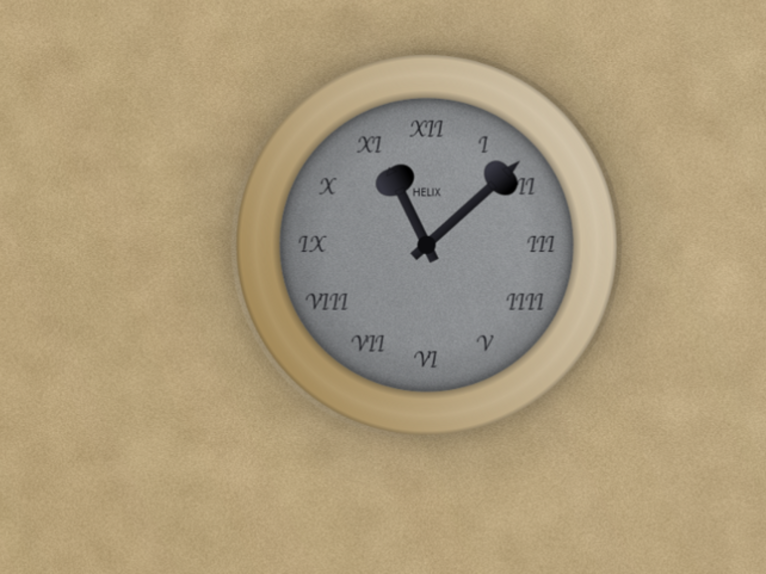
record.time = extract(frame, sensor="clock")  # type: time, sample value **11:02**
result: **11:08**
